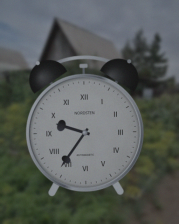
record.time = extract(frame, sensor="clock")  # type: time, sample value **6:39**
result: **9:36**
